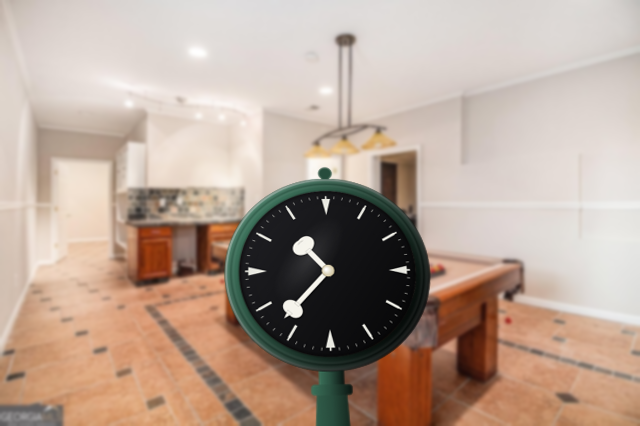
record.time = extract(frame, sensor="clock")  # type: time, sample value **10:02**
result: **10:37**
